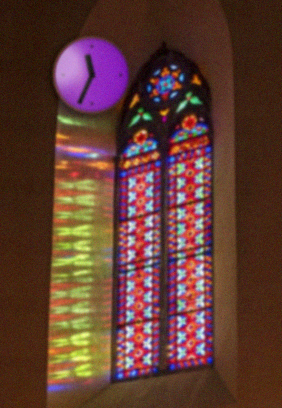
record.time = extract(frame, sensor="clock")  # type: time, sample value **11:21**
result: **11:34**
